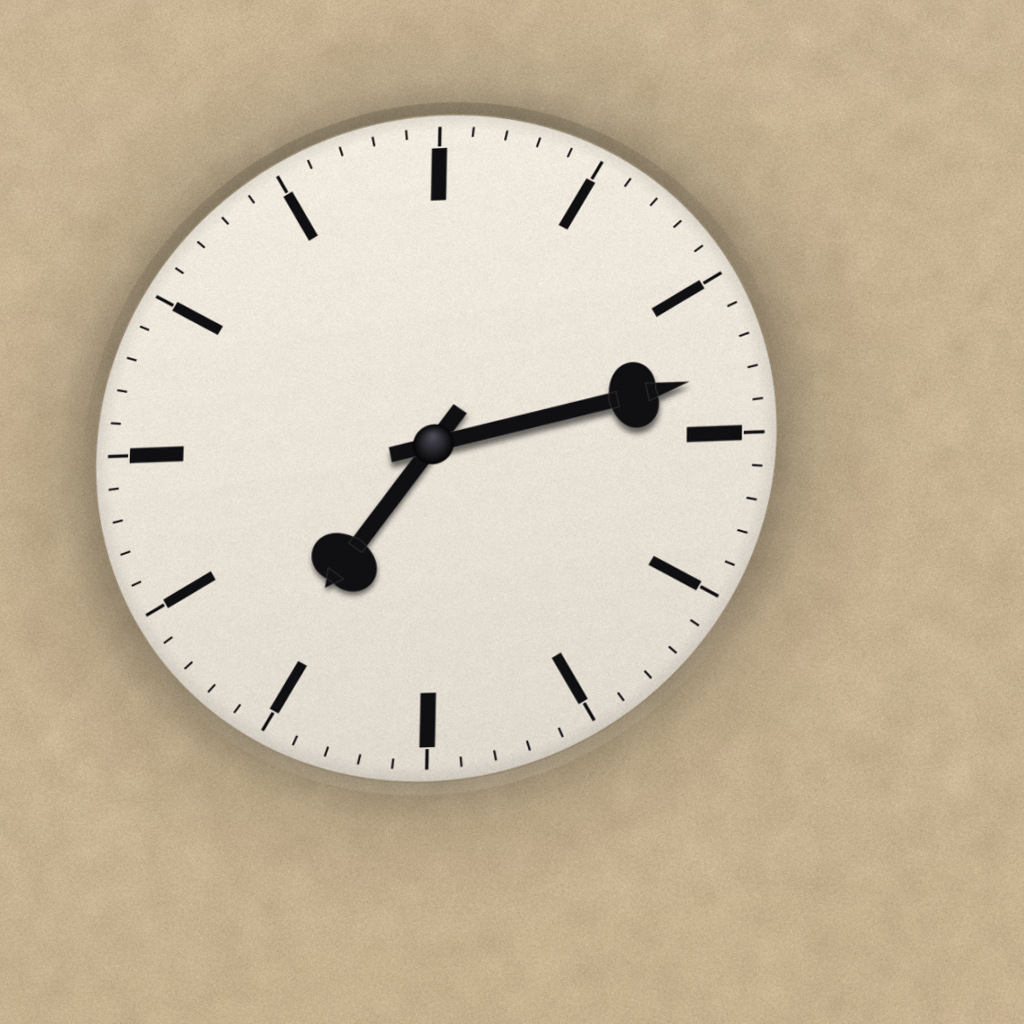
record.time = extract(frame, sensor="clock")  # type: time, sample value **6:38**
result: **7:13**
